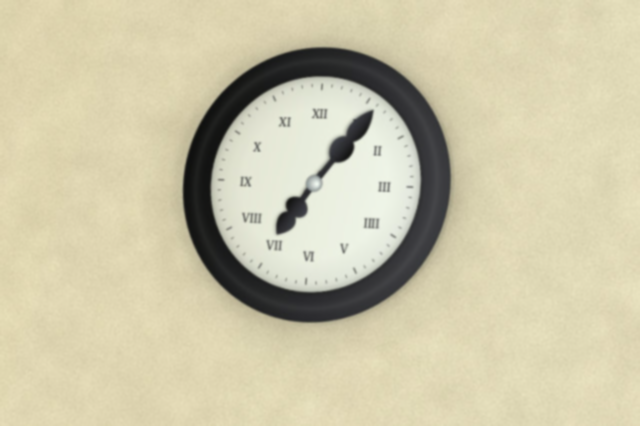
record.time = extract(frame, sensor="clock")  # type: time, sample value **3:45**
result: **7:06**
